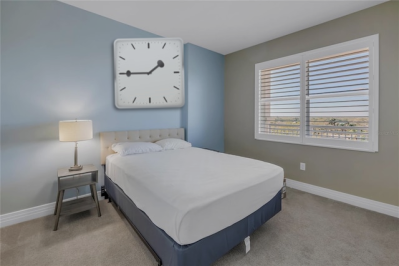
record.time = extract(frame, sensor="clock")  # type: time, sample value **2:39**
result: **1:45**
